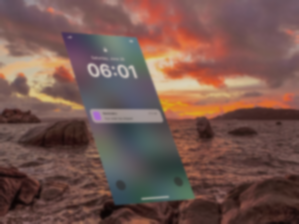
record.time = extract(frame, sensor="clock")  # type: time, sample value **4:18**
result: **6:01**
